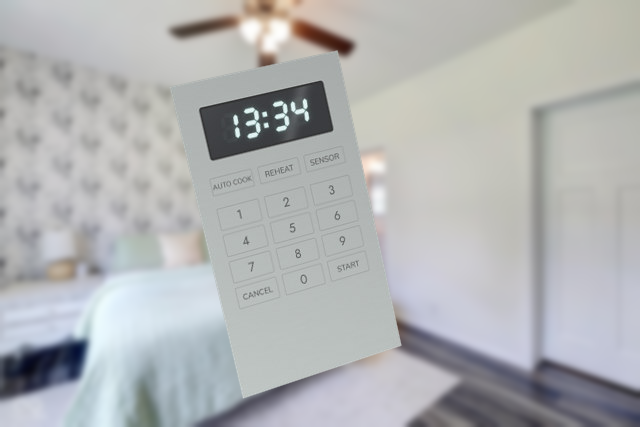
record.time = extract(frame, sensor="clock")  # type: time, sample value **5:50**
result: **13:34**
